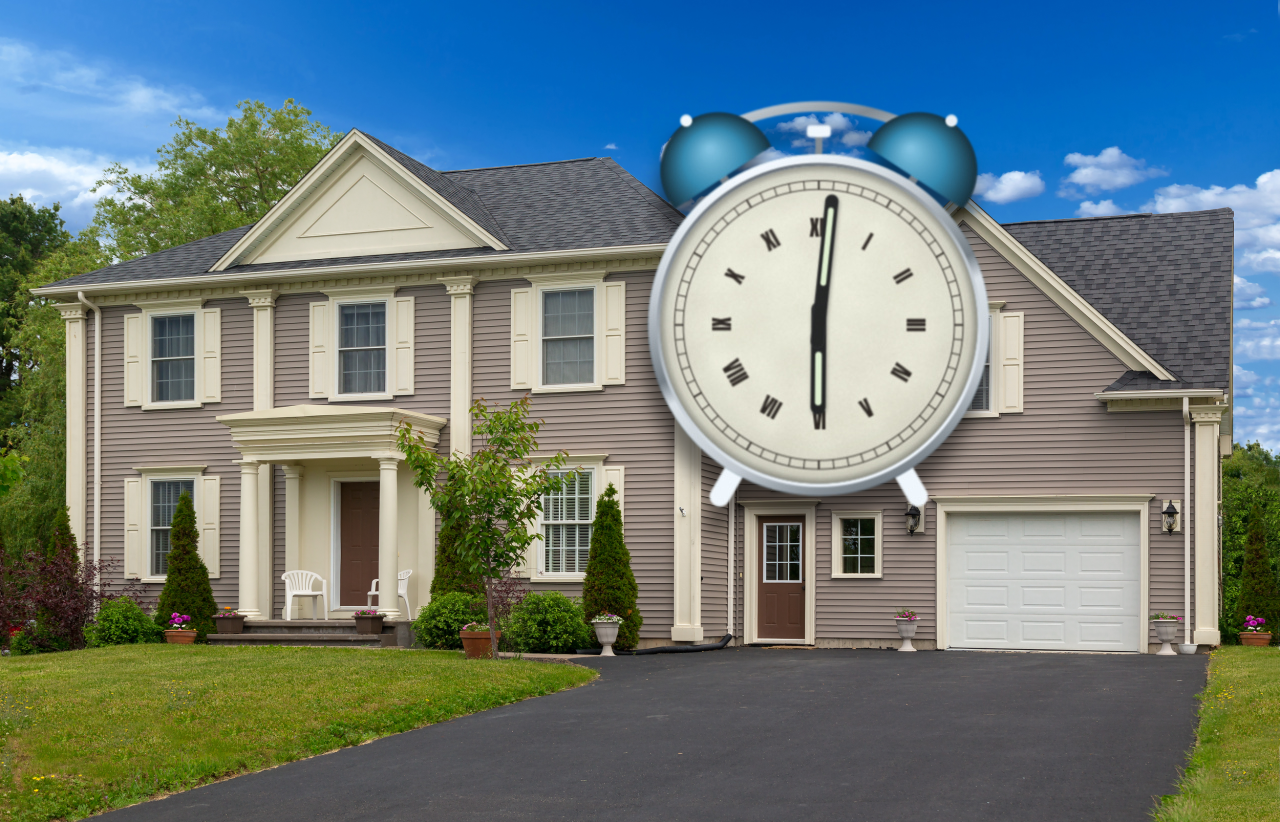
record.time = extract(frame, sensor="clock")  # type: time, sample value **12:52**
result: **6:01**
